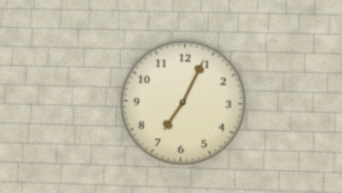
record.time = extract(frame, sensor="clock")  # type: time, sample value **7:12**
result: **7:04**
